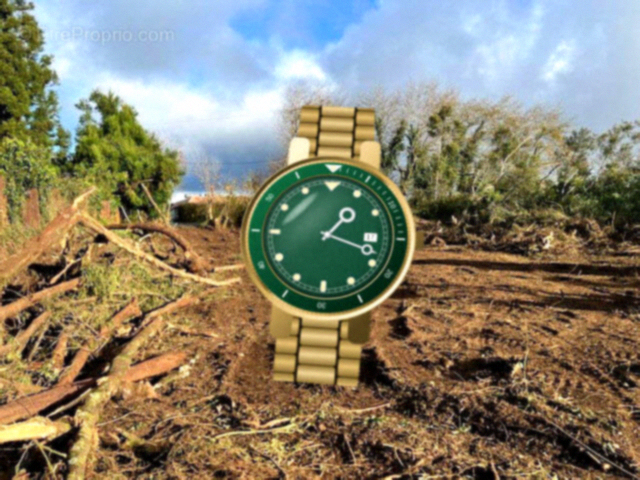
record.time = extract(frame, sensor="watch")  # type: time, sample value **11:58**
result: **1:18**
